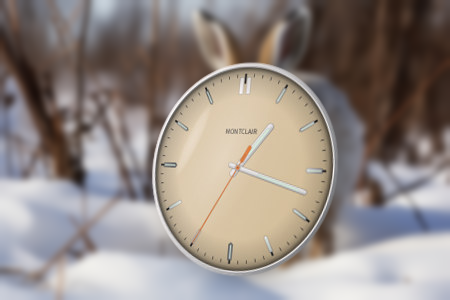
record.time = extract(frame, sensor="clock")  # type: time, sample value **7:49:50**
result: **1:17:35**
